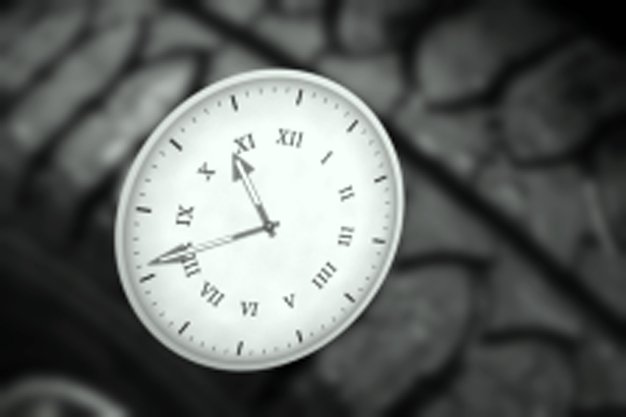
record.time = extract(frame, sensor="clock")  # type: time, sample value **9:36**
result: **10:41**
